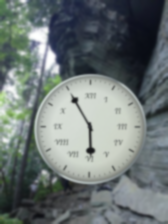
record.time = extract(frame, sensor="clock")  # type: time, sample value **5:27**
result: **5:55**
